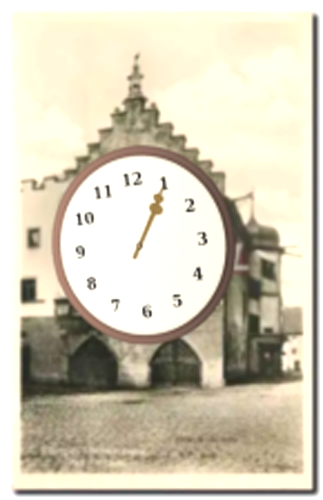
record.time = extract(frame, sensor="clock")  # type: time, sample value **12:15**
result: **1:05**
